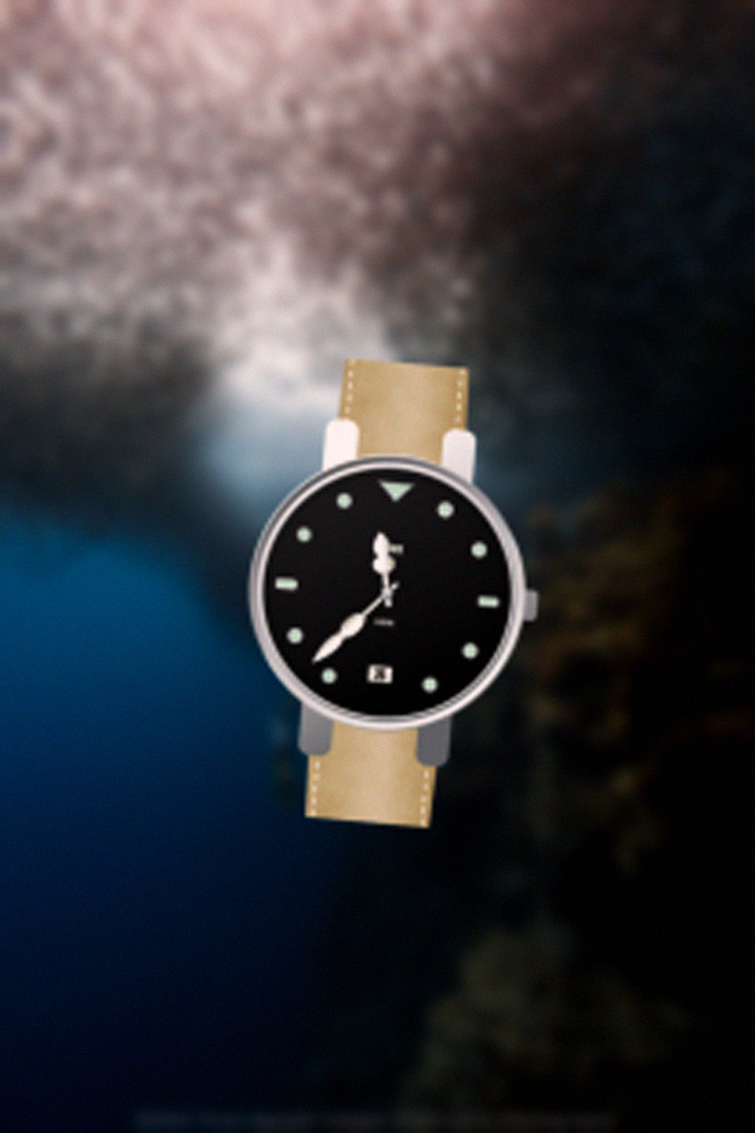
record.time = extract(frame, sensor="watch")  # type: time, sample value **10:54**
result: **11:37**
